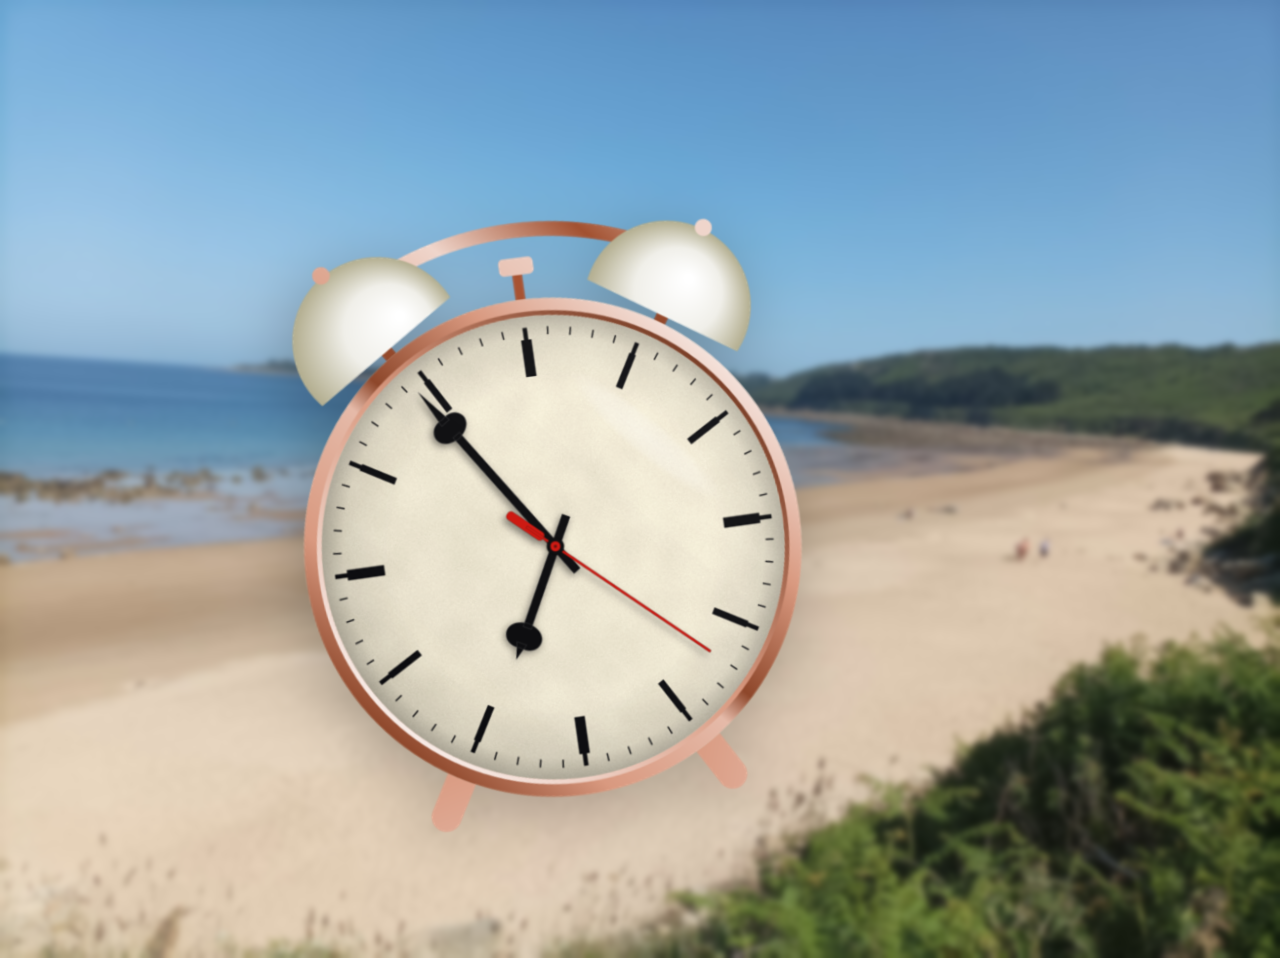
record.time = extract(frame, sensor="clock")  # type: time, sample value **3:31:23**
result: **6:54:22**
